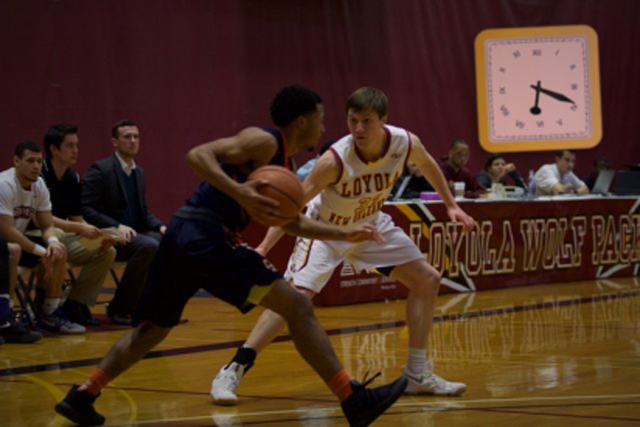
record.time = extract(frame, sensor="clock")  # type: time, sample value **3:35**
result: **6:19**
